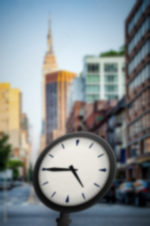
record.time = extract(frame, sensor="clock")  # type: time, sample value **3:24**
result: **4:45**
